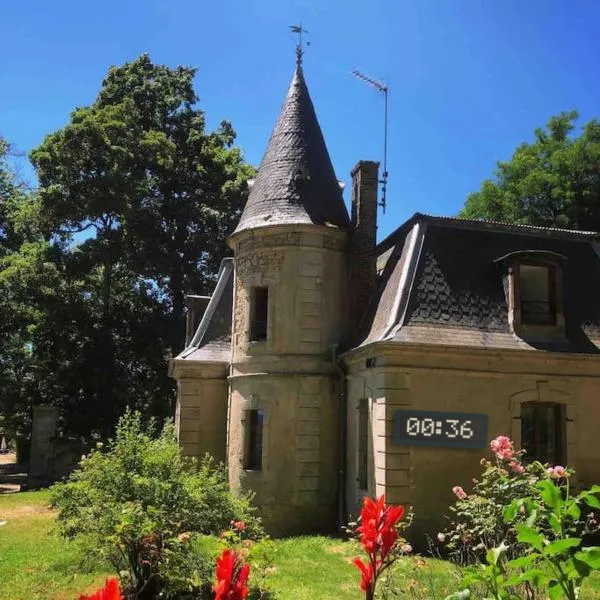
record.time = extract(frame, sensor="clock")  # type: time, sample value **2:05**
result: **0:36**
